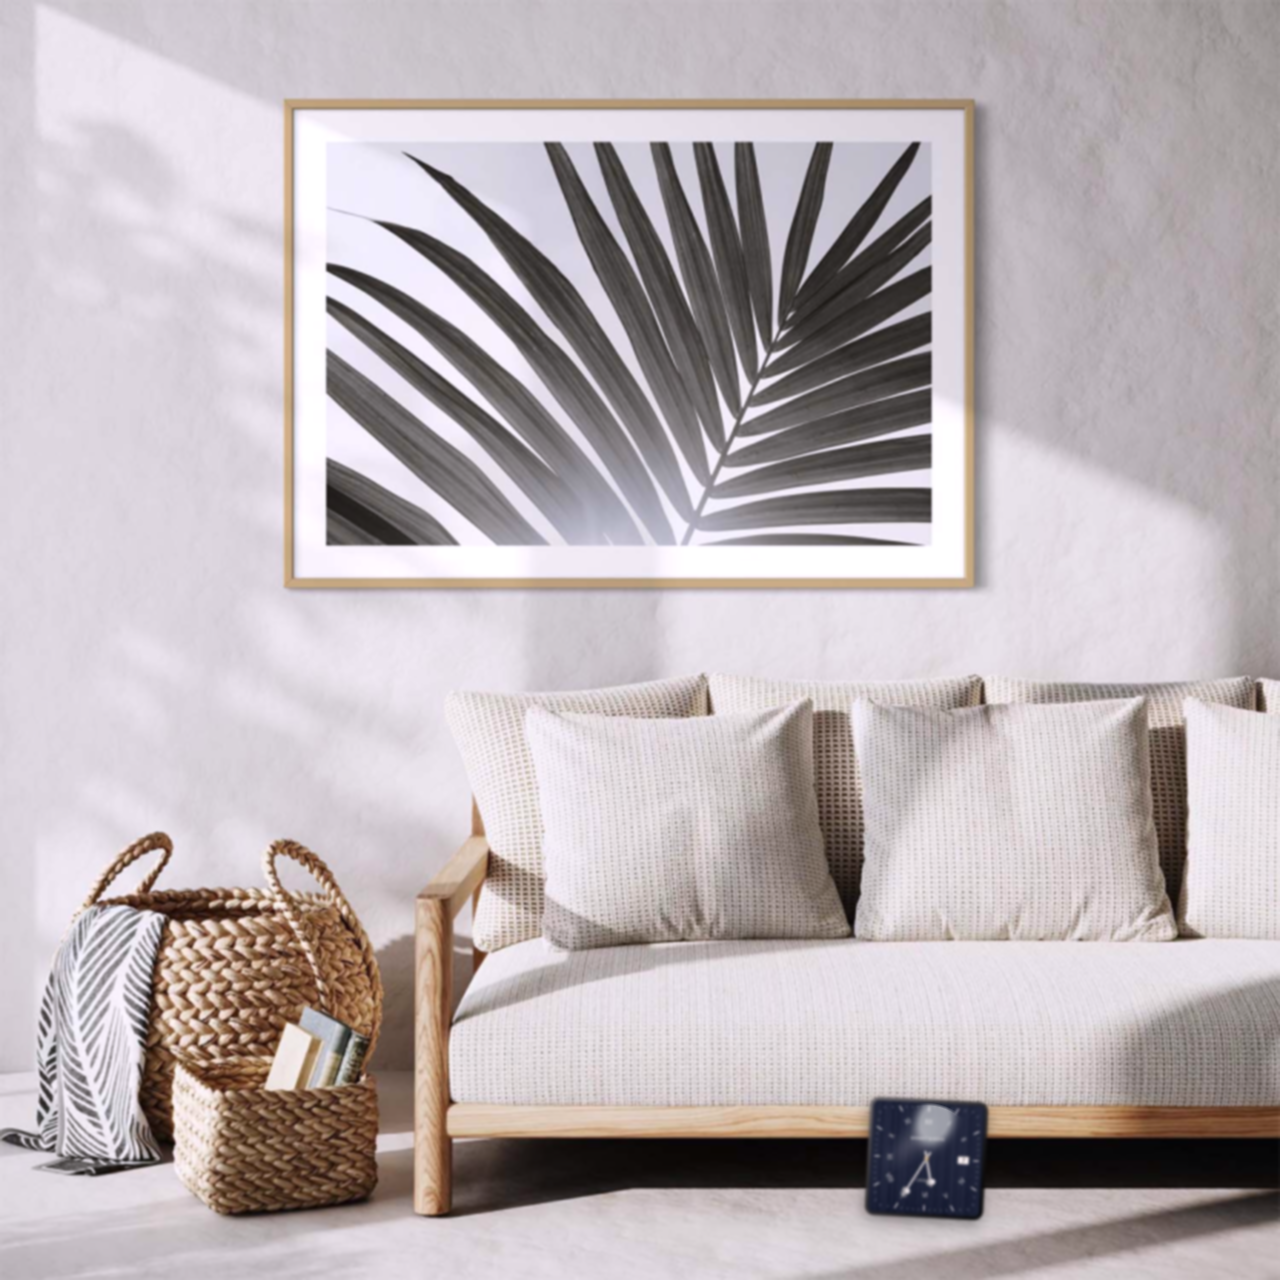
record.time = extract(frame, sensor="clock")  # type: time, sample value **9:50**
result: **5:35**
